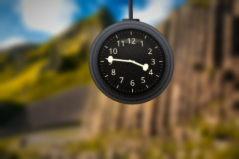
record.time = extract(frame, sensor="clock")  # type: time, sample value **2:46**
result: **3:46**
